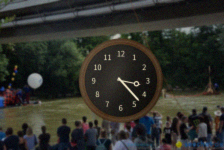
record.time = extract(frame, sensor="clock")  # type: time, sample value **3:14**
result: **3:23**
